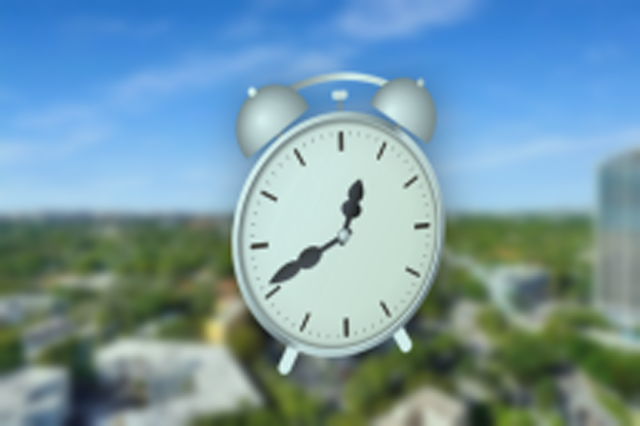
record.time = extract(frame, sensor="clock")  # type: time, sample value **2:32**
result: **12:41**
